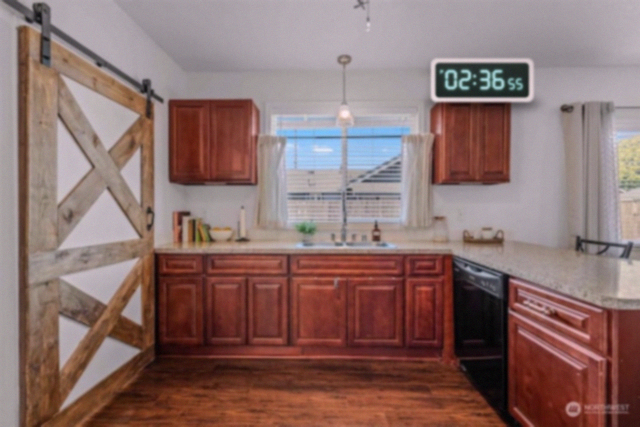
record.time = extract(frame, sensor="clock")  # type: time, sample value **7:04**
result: **2:36**
